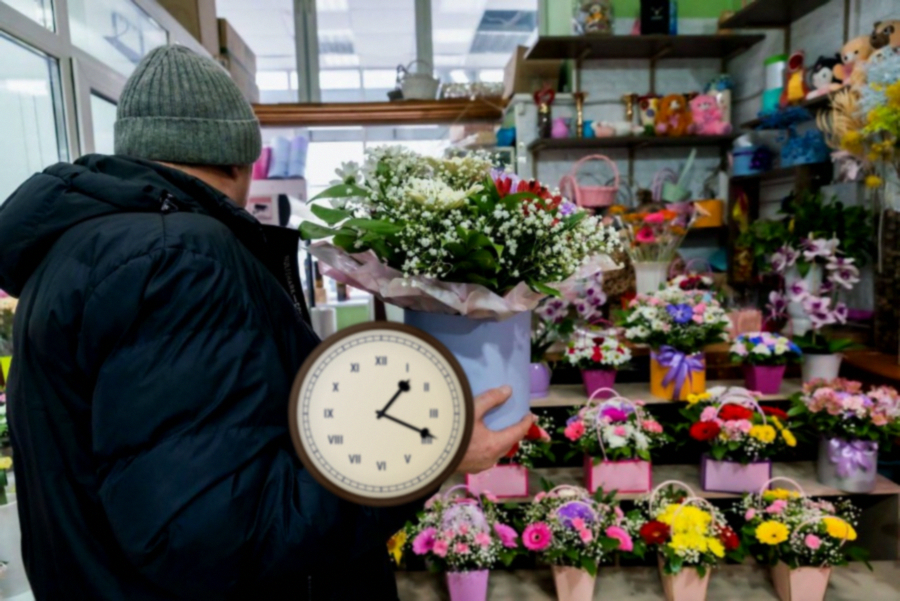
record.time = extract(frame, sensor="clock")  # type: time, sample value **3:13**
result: **1:19**
